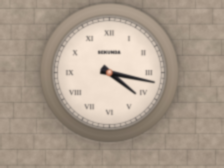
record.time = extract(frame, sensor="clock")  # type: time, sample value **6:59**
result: **4:17**
